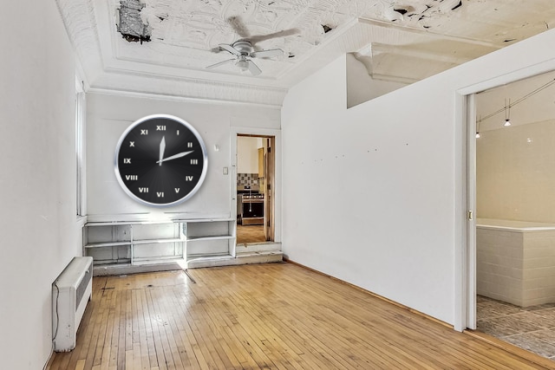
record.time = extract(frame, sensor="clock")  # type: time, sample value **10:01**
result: **12:12**
